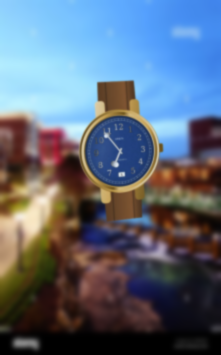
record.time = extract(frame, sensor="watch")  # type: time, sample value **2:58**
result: **6:54**
